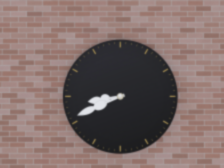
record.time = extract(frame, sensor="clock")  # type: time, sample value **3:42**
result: **8:41**
